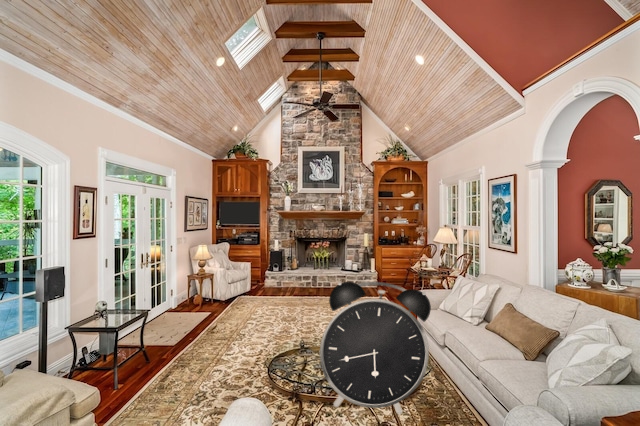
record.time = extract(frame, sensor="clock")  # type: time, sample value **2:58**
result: **5:42**
